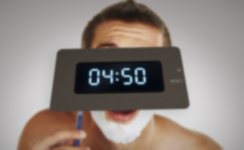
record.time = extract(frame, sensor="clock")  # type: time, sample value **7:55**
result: **4:50**
